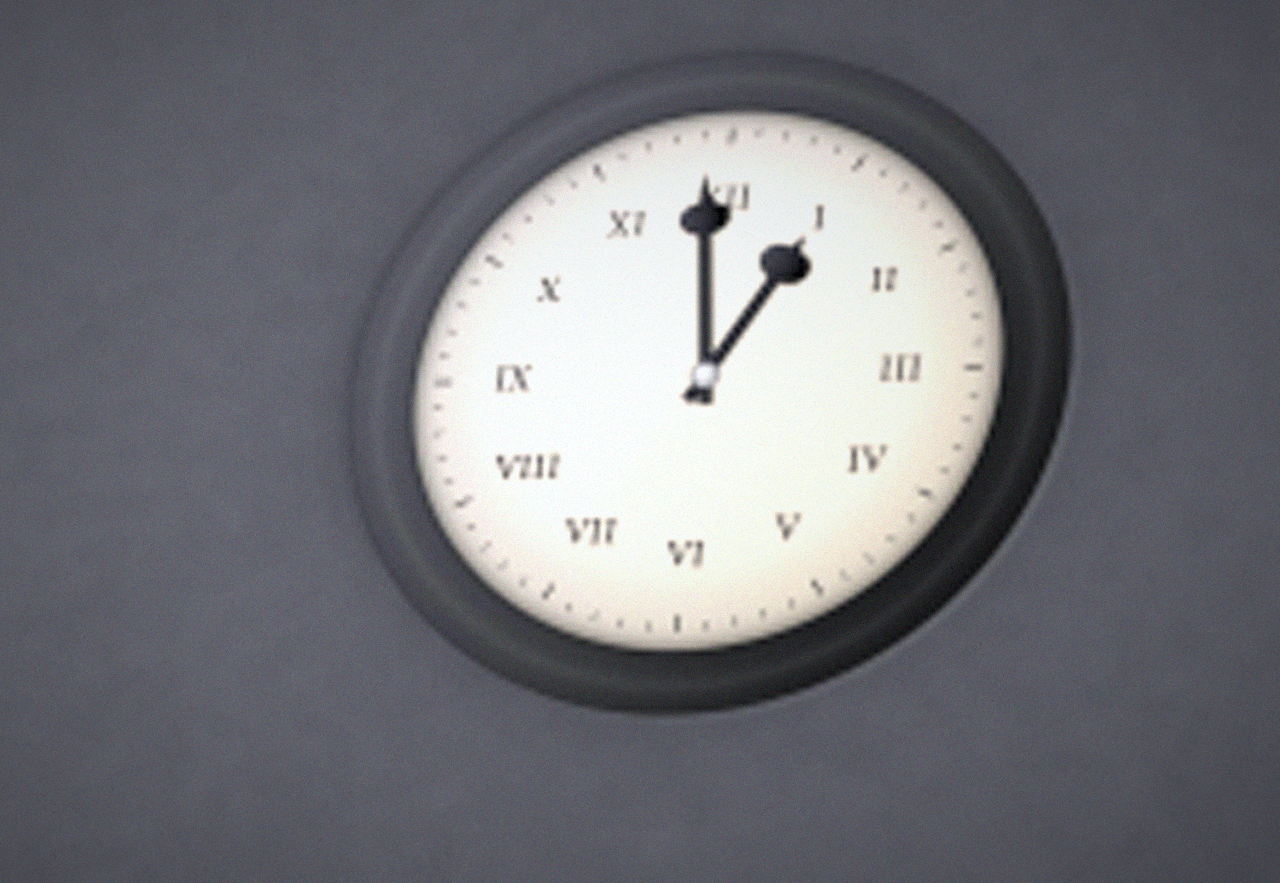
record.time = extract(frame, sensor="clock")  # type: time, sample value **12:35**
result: **12:59**
